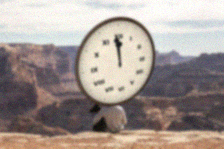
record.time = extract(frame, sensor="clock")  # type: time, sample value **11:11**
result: **11:59**
